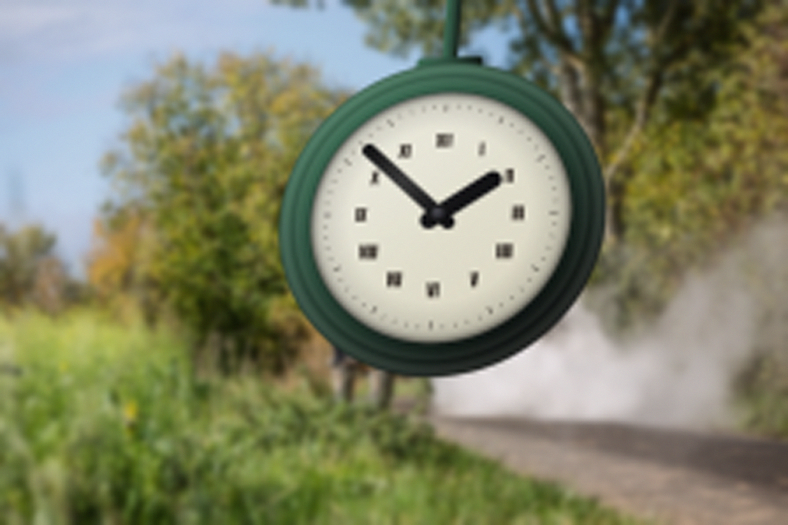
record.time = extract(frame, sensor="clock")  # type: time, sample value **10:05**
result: **1:52**
